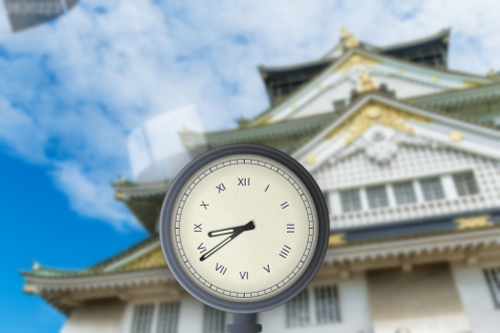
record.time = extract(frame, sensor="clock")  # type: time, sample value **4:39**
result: **8:39**
